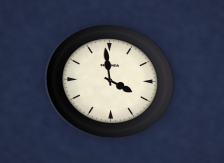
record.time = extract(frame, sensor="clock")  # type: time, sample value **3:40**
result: **3:59**
